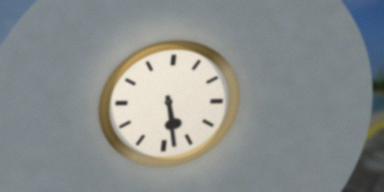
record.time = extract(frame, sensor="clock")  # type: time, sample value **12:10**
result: **5:28**
